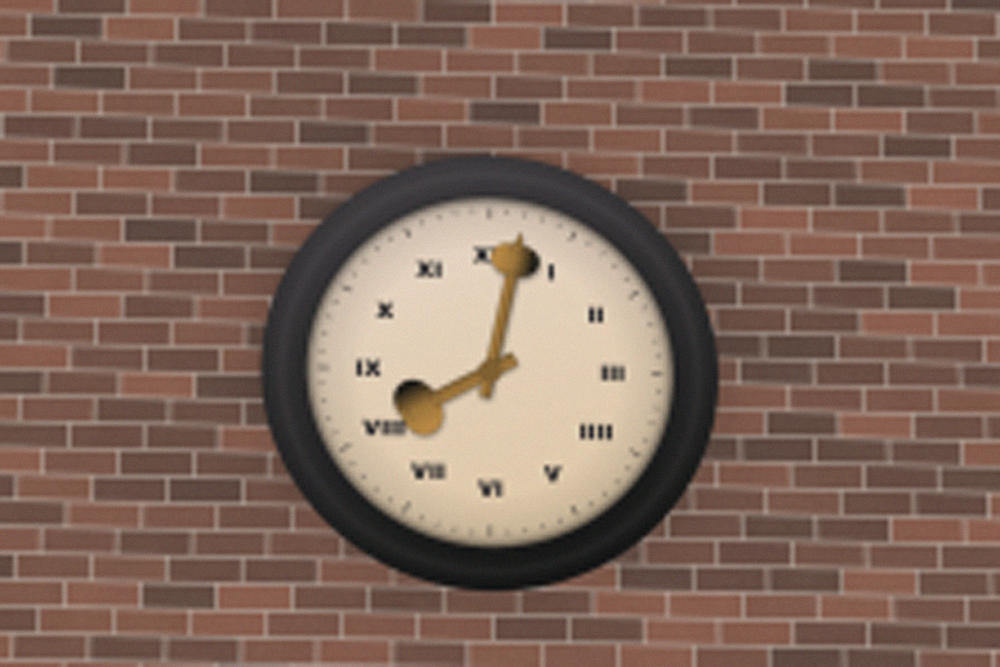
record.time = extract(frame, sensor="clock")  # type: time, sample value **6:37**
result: **8:02**
